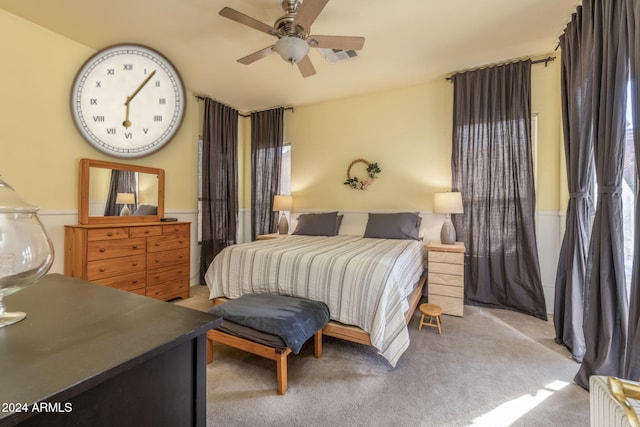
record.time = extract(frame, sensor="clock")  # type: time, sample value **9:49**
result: **6:07**
